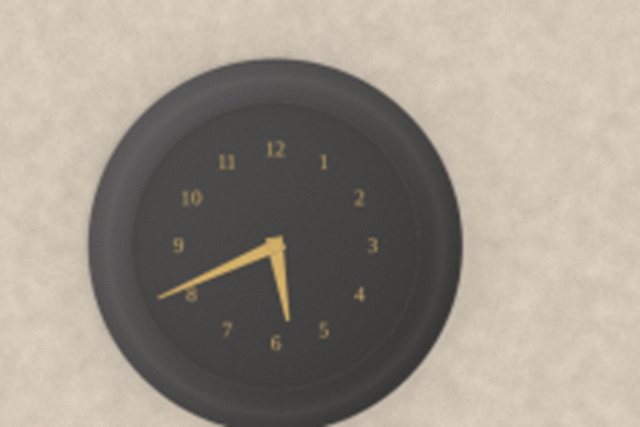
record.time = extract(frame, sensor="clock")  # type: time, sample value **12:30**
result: **5:41**
